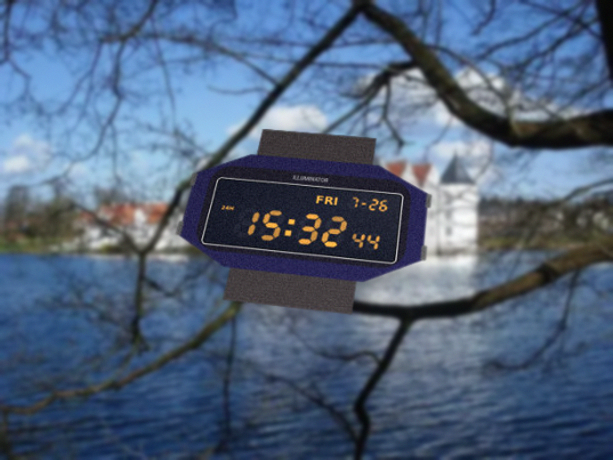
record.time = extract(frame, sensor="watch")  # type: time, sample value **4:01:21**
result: **15:32:44**
